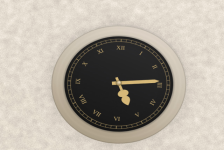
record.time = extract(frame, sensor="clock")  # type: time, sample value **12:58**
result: **5:14**
